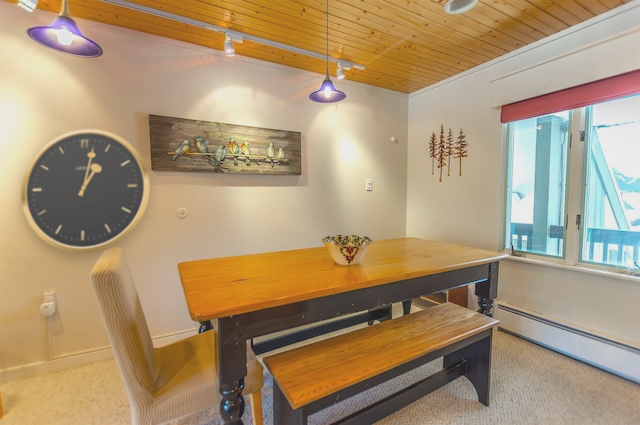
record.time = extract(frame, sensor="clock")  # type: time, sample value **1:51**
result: **1:02**
